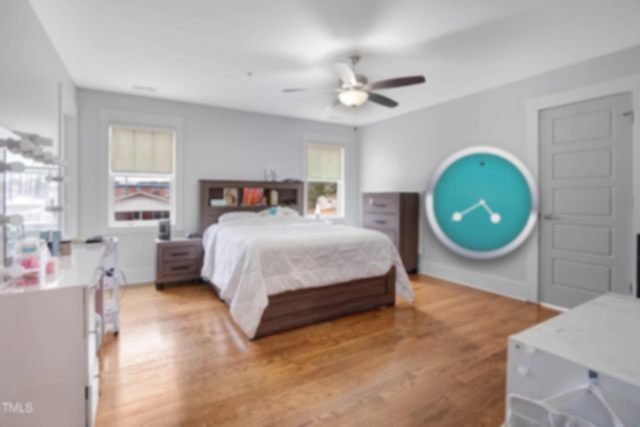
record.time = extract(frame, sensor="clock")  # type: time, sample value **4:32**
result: **4:40**
